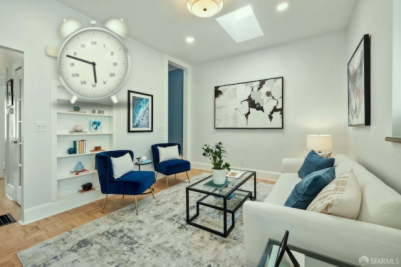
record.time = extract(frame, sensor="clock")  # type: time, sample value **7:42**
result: **5:48**
